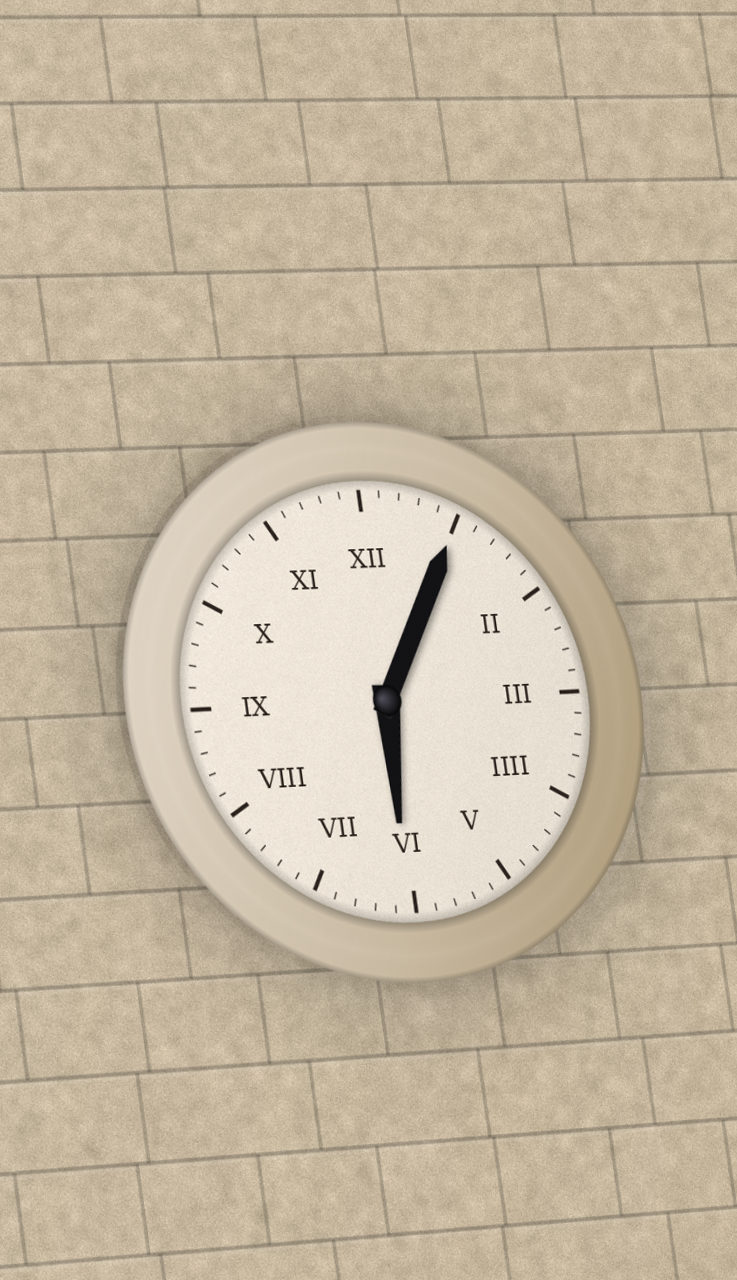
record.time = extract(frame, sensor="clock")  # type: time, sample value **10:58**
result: **6:05**
